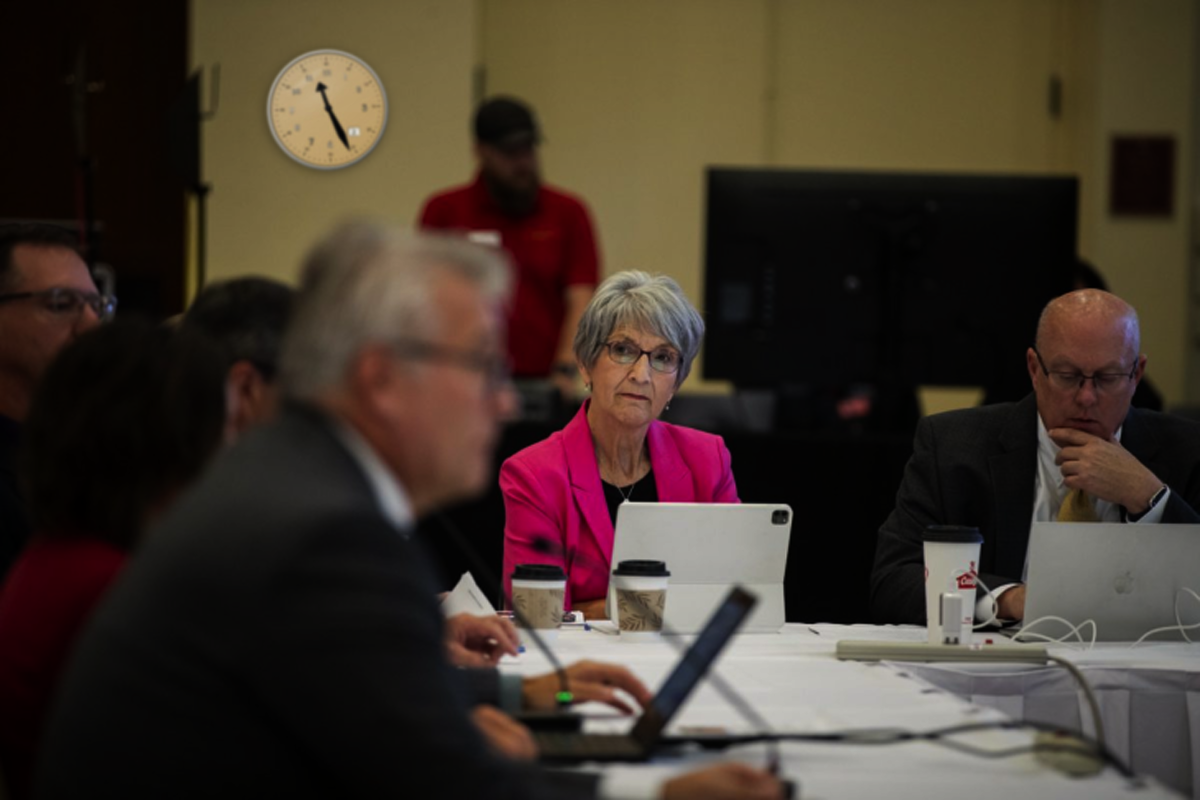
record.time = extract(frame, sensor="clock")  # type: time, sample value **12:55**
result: **11:26**
